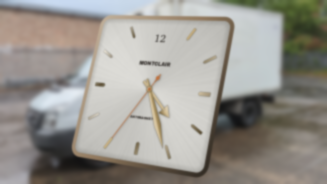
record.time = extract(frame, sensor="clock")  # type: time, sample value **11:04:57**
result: **4:25:35**
